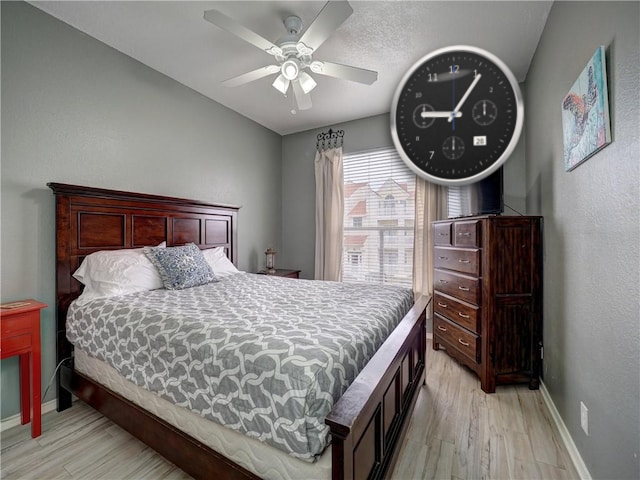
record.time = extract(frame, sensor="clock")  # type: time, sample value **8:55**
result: **9:06**
